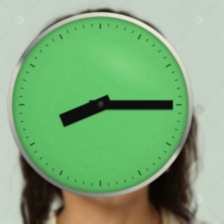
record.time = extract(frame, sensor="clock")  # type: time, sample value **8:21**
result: **8:15**
